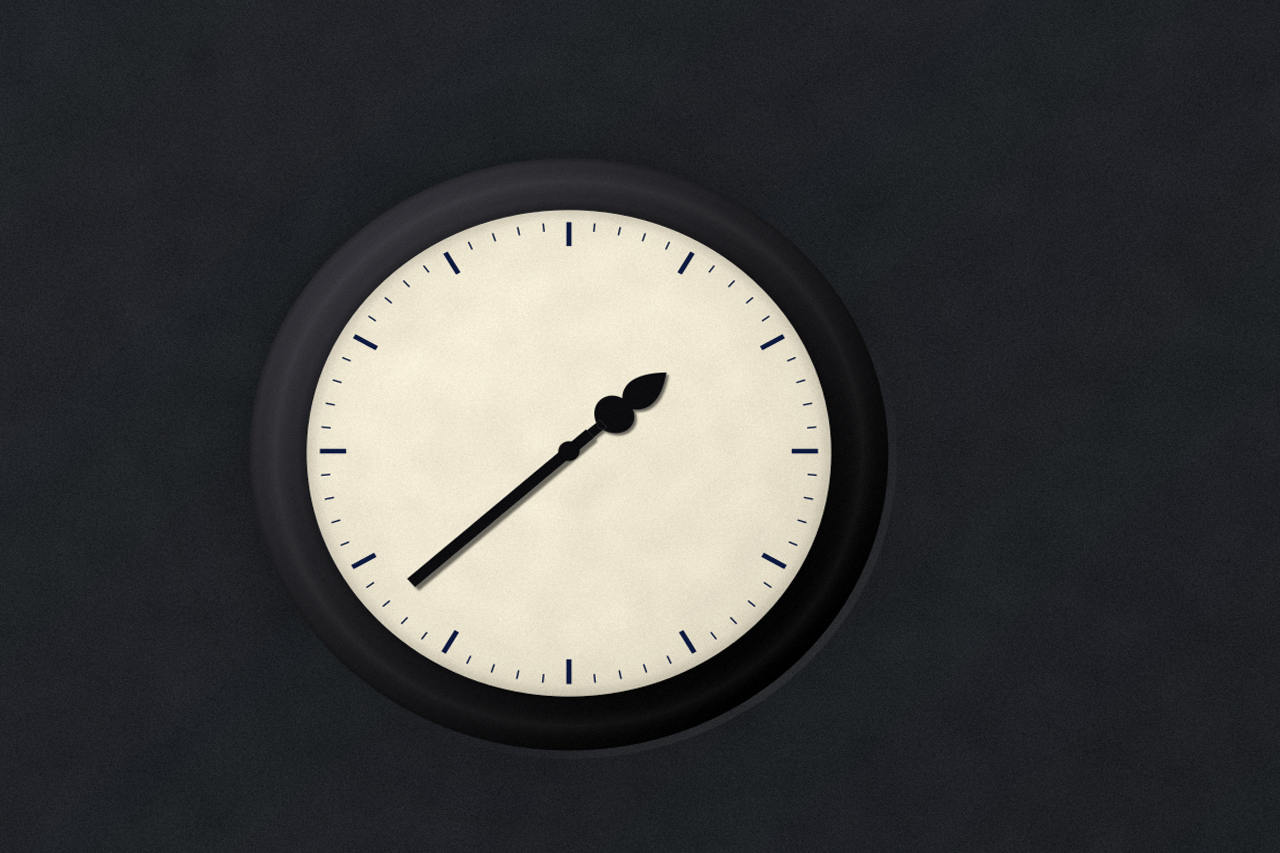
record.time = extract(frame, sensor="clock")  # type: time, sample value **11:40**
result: **1:38**
